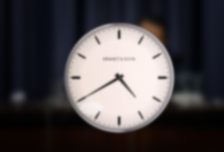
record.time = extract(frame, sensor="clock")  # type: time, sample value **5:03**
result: **4:40**
